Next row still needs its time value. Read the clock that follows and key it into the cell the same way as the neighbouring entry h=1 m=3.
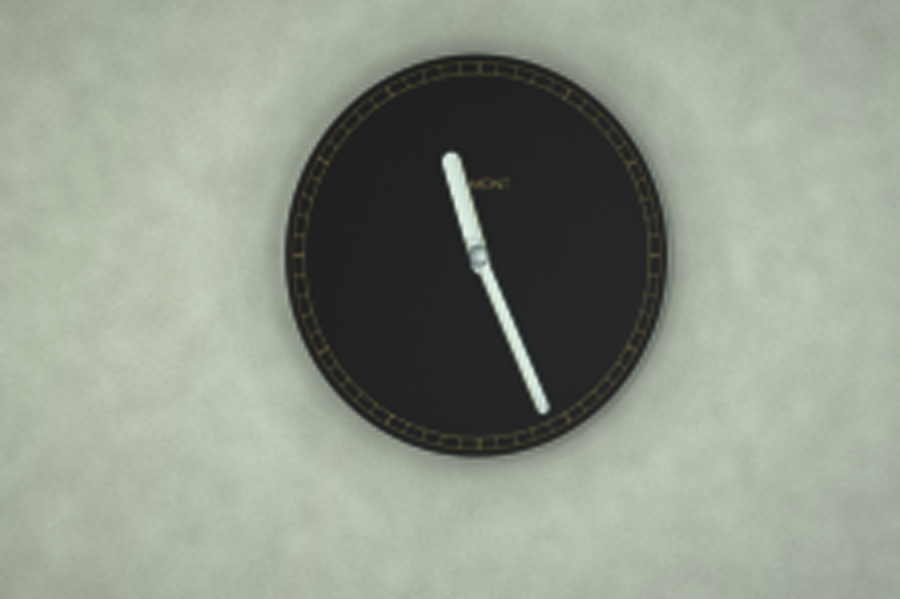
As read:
h=11 m=26
